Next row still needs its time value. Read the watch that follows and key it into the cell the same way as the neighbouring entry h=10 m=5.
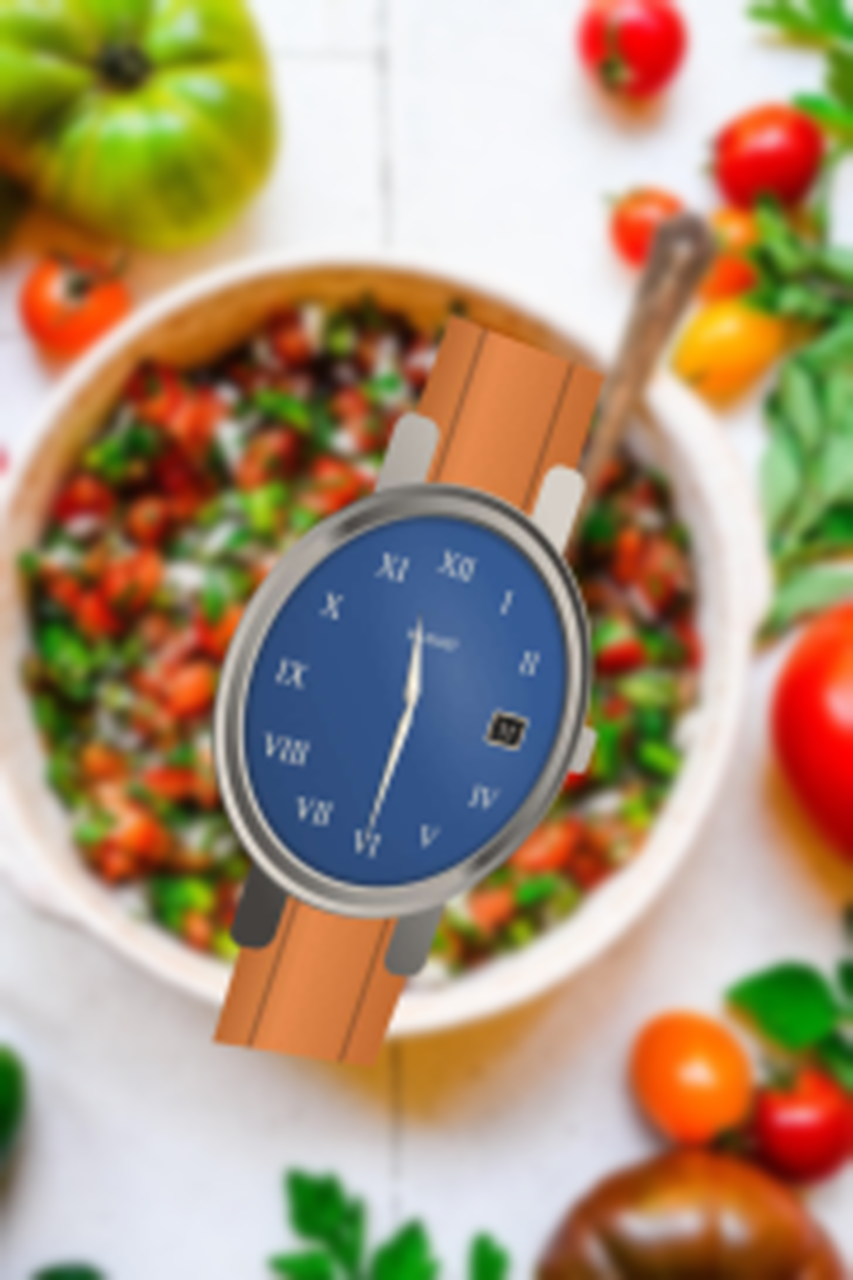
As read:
h=11 m=30
